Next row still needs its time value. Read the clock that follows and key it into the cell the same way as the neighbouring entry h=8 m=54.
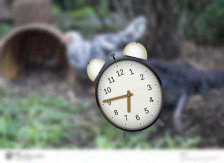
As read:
h=6 m=46
